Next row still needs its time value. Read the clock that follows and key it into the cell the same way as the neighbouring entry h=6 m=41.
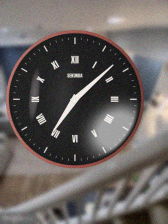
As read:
h=7 m=8
